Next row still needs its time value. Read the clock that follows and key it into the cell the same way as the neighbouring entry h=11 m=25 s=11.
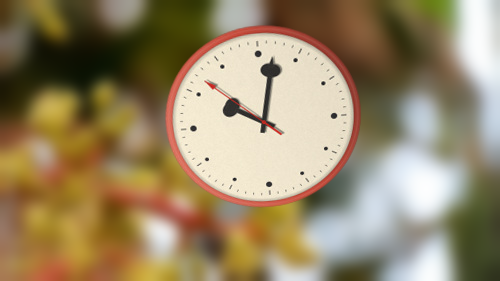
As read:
h=10 m=1 s=52
